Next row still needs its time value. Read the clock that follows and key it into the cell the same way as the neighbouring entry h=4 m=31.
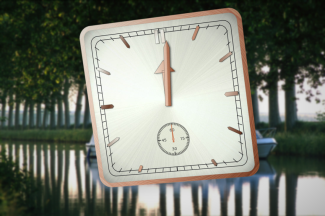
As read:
h=12 m=1
